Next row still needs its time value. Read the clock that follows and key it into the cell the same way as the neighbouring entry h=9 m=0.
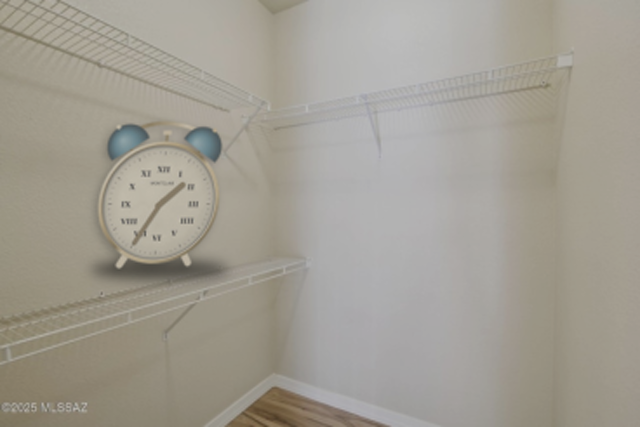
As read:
h=1 m=35
